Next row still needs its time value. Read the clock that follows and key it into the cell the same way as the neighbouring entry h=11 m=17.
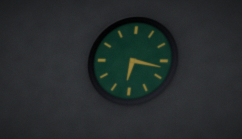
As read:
h=6 m=17
